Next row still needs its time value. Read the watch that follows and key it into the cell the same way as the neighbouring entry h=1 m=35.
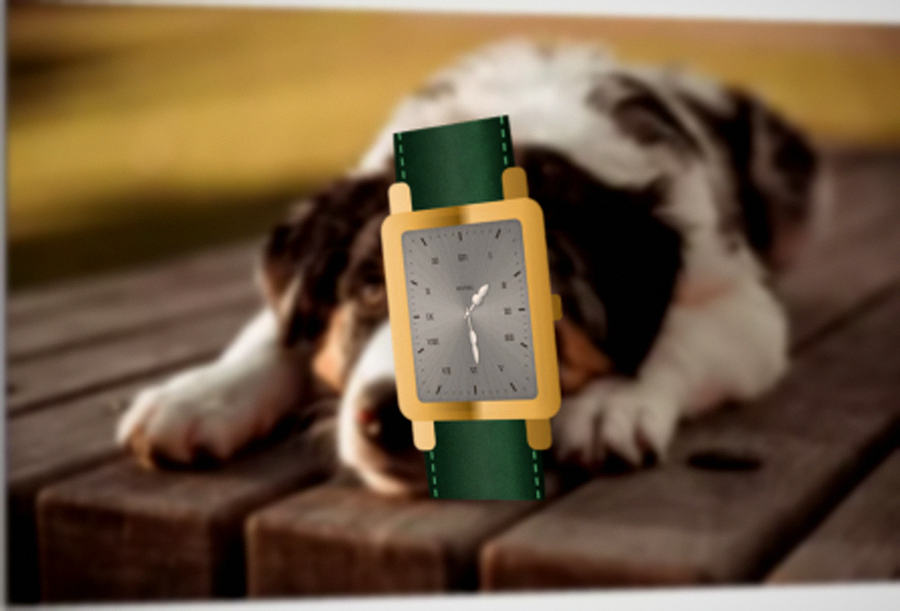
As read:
h=1 m=29
